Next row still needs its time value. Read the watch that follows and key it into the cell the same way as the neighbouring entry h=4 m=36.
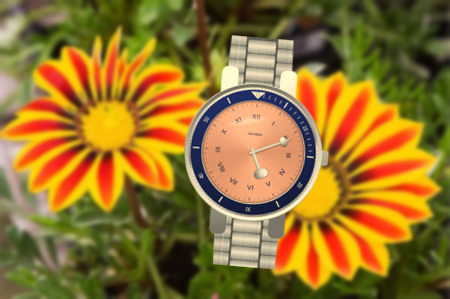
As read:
h=5 m=11
